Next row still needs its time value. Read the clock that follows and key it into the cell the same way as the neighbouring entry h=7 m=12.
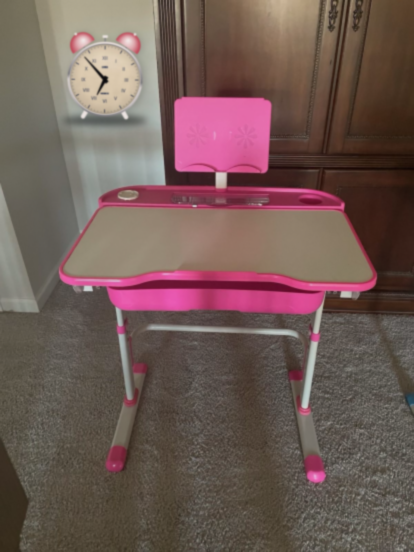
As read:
h=6 m=53
